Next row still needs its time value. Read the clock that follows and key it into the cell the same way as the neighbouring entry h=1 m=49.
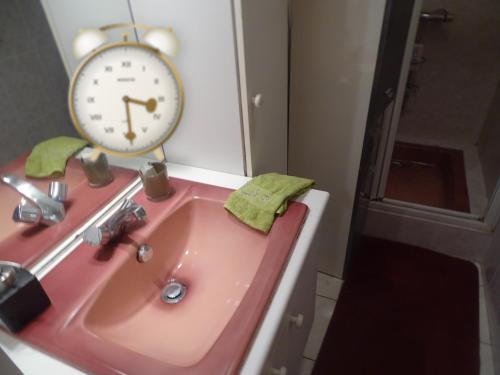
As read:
h=3 m=29
